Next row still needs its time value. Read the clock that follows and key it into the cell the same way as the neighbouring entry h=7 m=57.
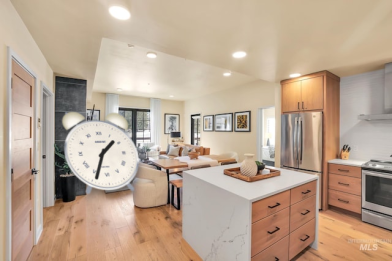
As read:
h=1 m=34
